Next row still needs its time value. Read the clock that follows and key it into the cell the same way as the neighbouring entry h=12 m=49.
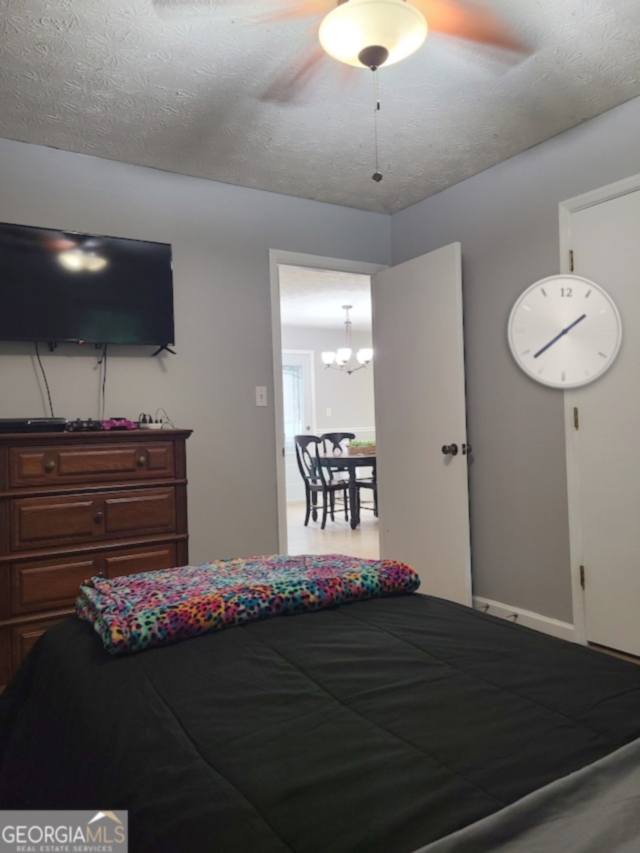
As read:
h=1 m=38
